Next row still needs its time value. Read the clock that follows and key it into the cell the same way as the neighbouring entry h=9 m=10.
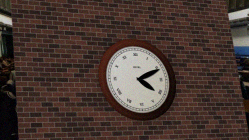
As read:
h=4 m=11
